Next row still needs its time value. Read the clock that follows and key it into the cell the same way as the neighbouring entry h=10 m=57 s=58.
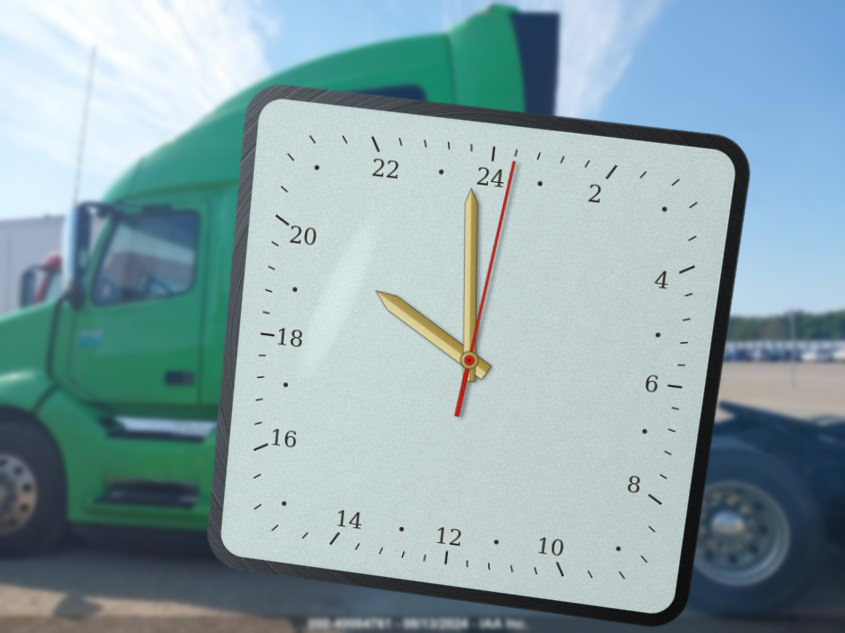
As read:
h=19 m=59 s=1
